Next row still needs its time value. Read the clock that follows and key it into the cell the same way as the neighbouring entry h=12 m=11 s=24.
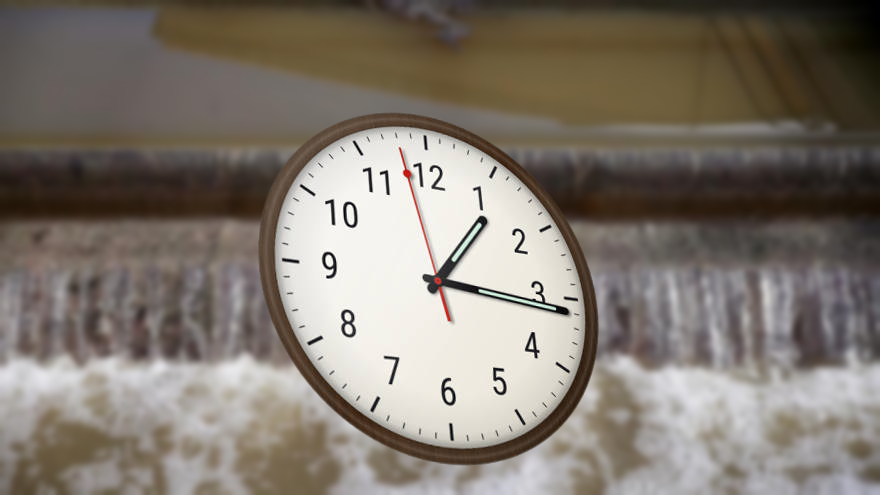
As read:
h=1 m=15 s=58
